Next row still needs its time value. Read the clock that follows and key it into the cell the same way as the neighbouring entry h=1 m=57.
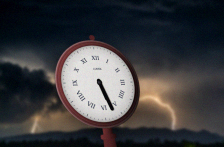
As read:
h=5 m=27
